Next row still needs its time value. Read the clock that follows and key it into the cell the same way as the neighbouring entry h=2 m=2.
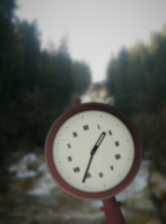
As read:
h=1 m=36
